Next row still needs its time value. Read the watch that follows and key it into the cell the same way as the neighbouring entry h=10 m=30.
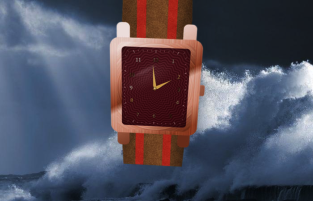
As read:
h=1 m=59
